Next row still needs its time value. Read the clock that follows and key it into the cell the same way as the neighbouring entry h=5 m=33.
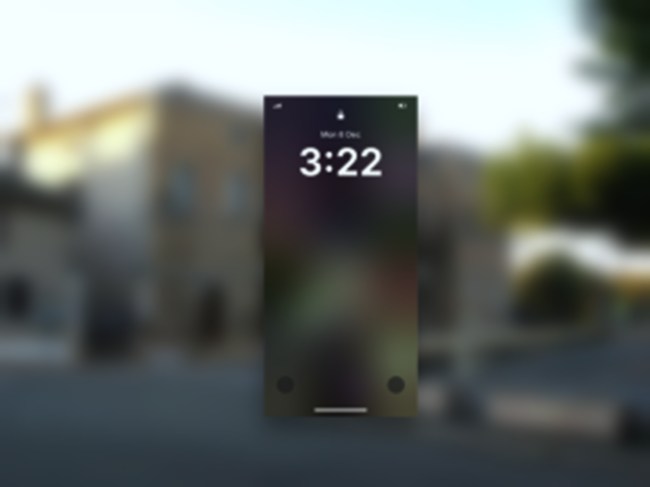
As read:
h=3 m=22
